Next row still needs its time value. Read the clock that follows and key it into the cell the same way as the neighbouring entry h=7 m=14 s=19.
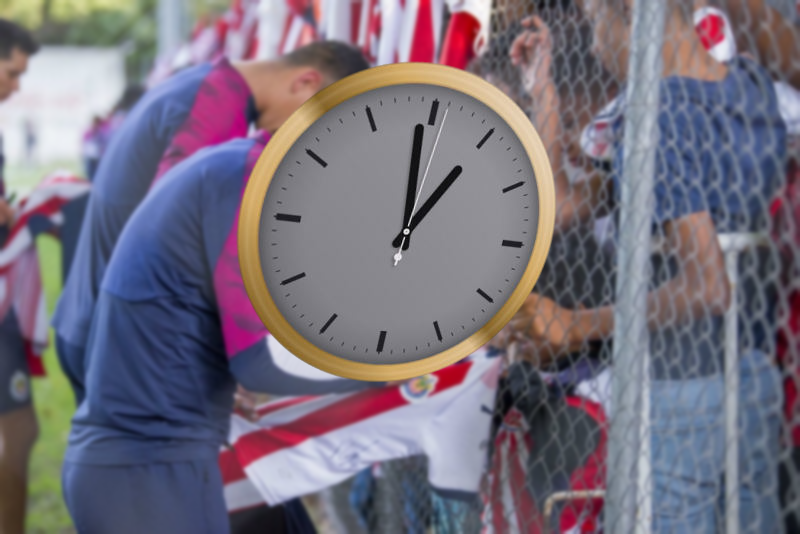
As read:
h=12 m=59 s=1
